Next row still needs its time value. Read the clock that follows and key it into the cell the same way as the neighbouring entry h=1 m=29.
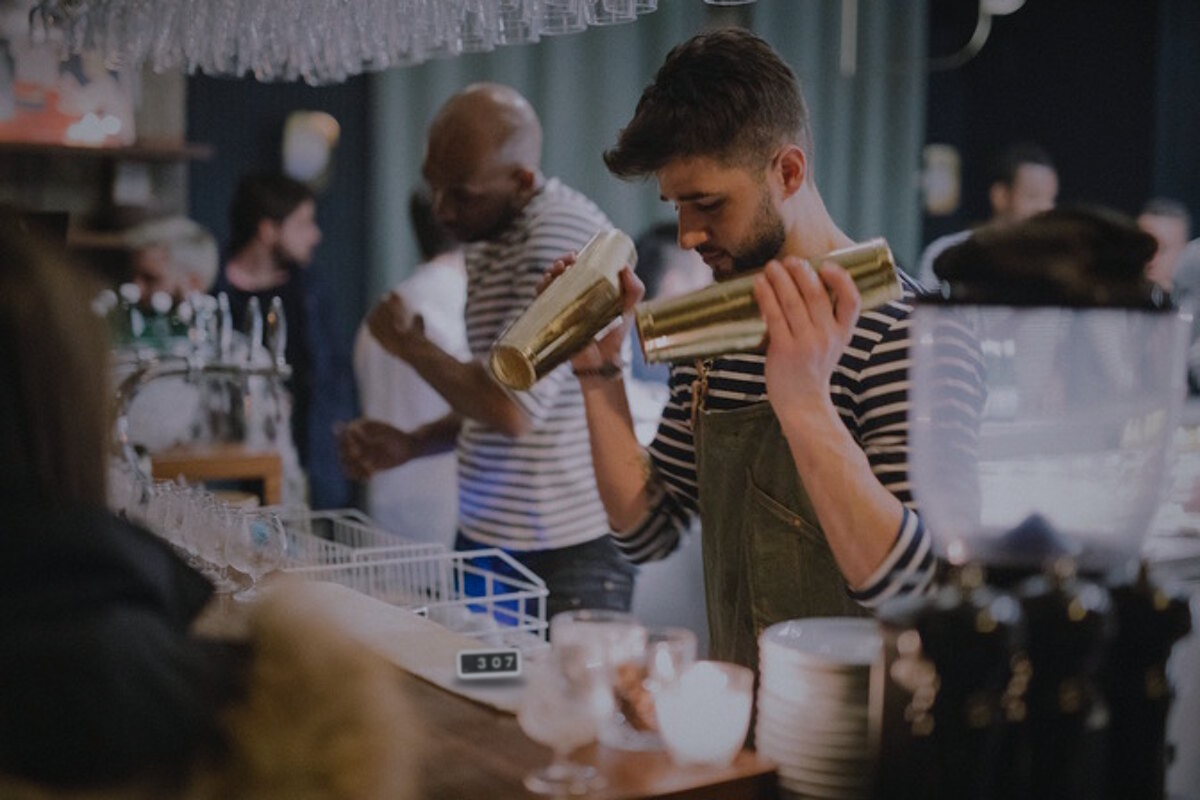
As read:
h=3 m=7
